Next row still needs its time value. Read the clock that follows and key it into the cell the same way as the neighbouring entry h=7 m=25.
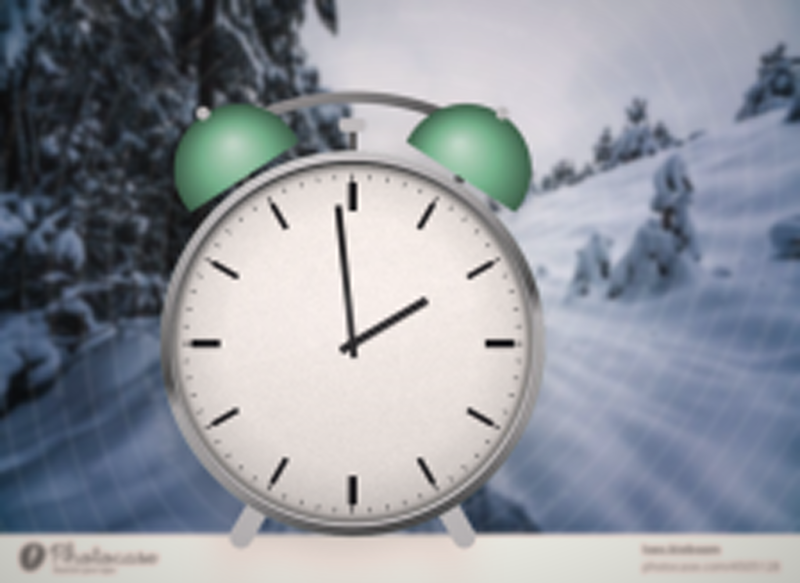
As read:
h=1 m=59
